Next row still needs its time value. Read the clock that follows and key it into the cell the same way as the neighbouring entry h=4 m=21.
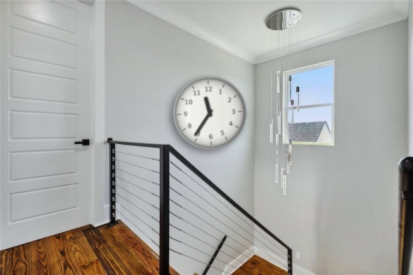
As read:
h=11 m=36
